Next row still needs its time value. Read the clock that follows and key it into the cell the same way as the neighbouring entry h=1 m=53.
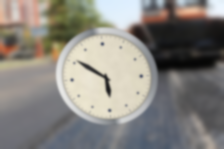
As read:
h=5 m=51
